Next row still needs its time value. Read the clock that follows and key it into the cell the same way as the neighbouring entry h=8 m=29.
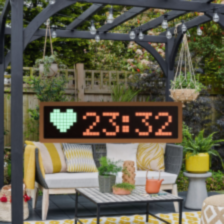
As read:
h=23 m=32
